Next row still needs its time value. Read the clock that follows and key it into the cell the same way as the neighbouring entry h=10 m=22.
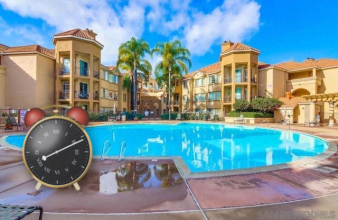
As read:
h=8 m=11
